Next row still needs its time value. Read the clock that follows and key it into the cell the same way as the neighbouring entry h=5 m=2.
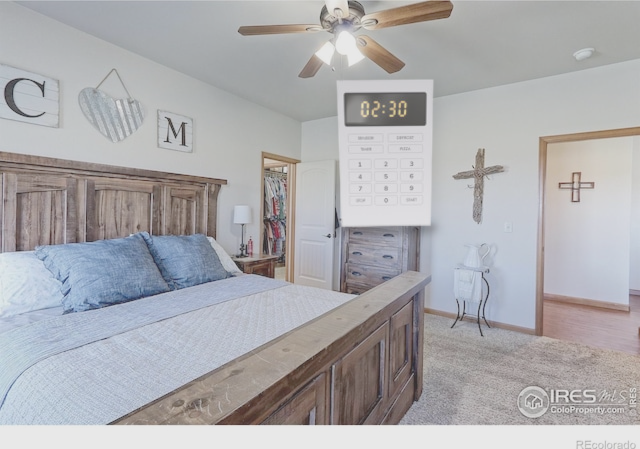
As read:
h=2 m=30
